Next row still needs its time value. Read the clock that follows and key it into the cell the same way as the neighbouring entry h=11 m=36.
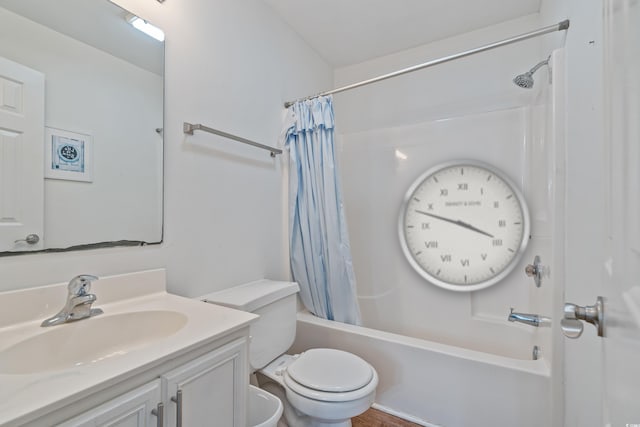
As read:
h=3 m=48
